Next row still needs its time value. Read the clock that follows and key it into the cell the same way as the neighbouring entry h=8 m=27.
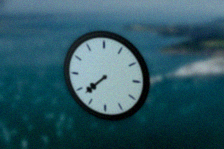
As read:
h=7 m=38
